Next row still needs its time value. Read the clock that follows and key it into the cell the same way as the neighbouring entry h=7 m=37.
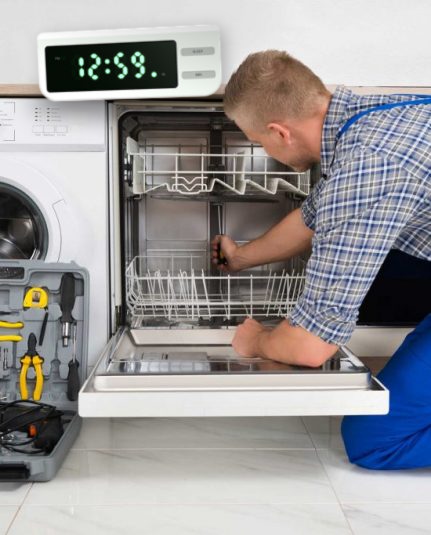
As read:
h=12 m=59
